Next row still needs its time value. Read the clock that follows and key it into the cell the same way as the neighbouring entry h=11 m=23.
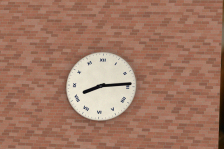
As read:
h=8 m=14
